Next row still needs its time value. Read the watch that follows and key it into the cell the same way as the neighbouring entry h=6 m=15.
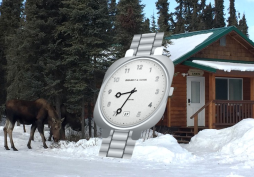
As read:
h=8 m=34
